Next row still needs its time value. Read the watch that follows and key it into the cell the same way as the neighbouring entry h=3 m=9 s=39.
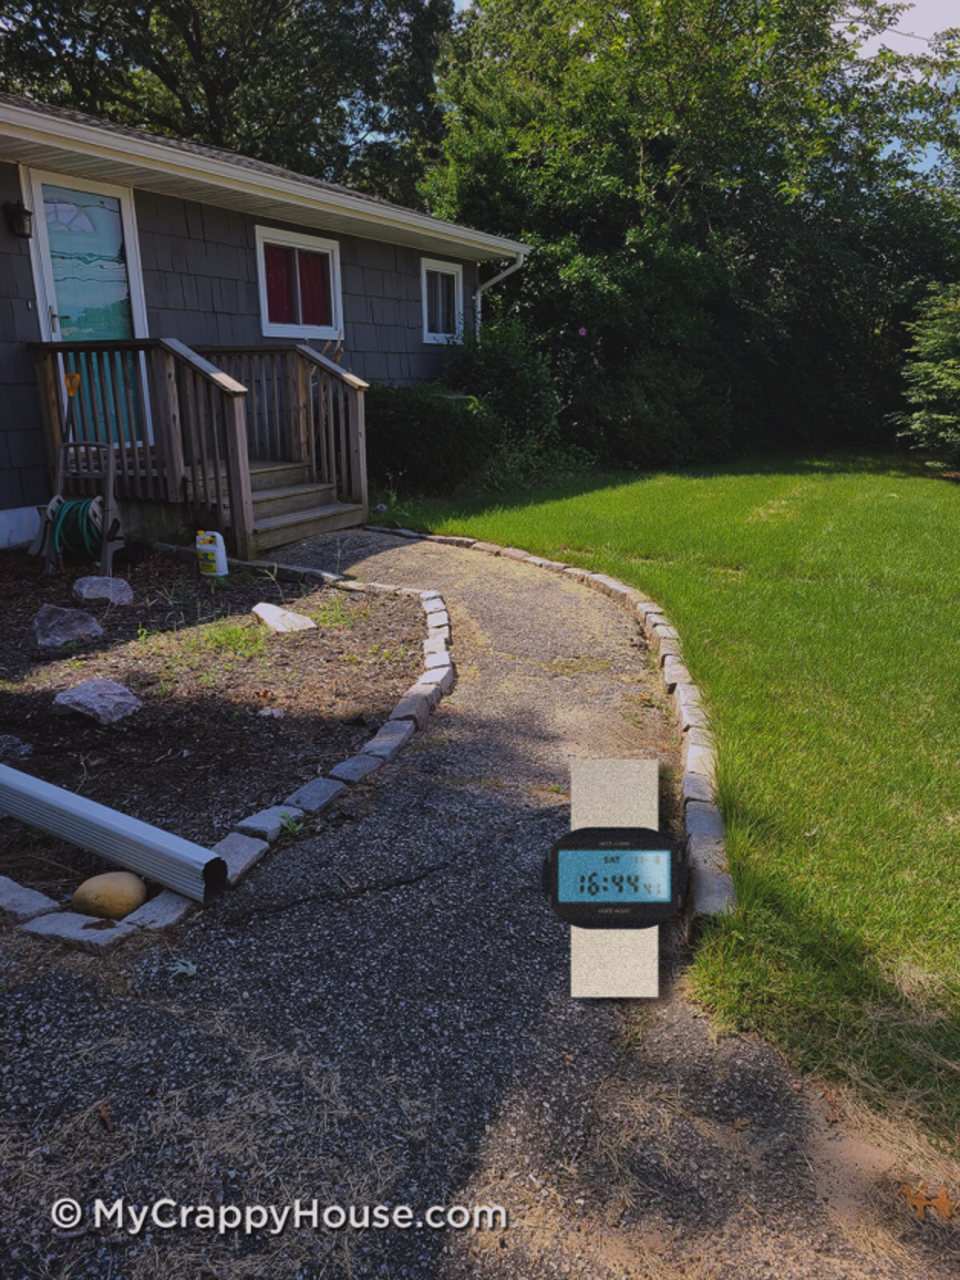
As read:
h=16 m=44 s=41
